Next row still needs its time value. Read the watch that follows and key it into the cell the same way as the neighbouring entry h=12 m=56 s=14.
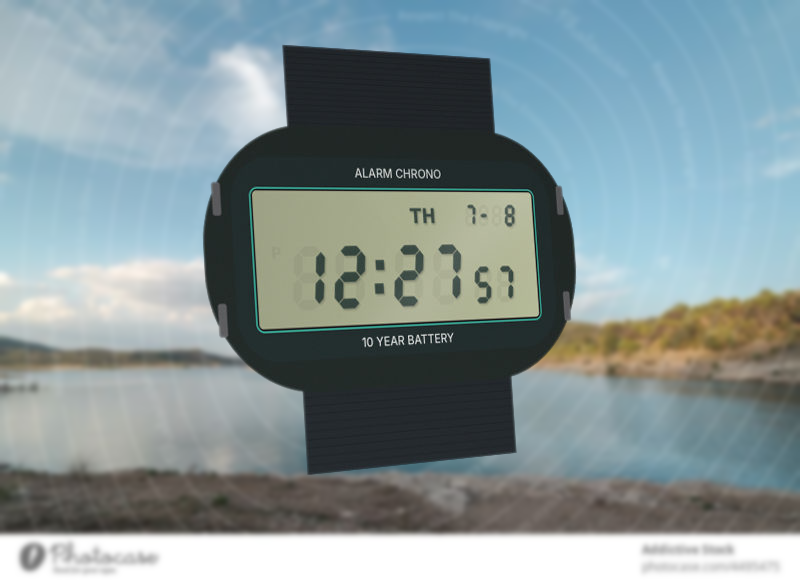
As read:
h=12 m=27 s=57
